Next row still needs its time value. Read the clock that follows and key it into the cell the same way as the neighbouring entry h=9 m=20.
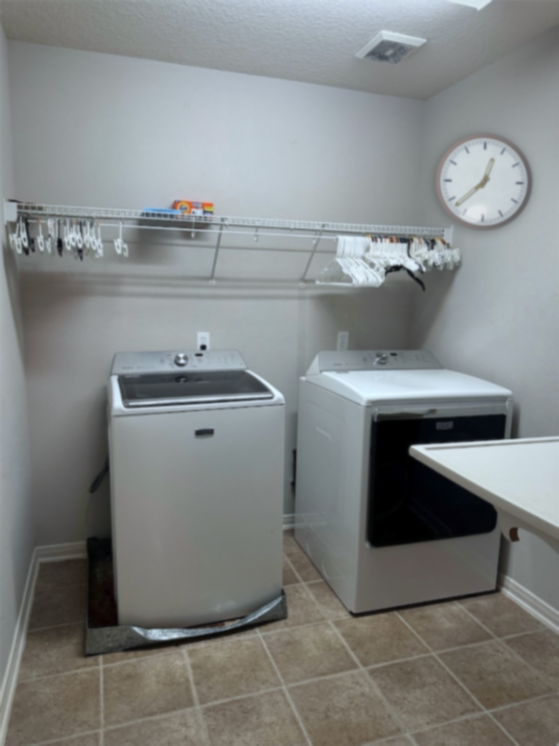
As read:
h=12 m=38
